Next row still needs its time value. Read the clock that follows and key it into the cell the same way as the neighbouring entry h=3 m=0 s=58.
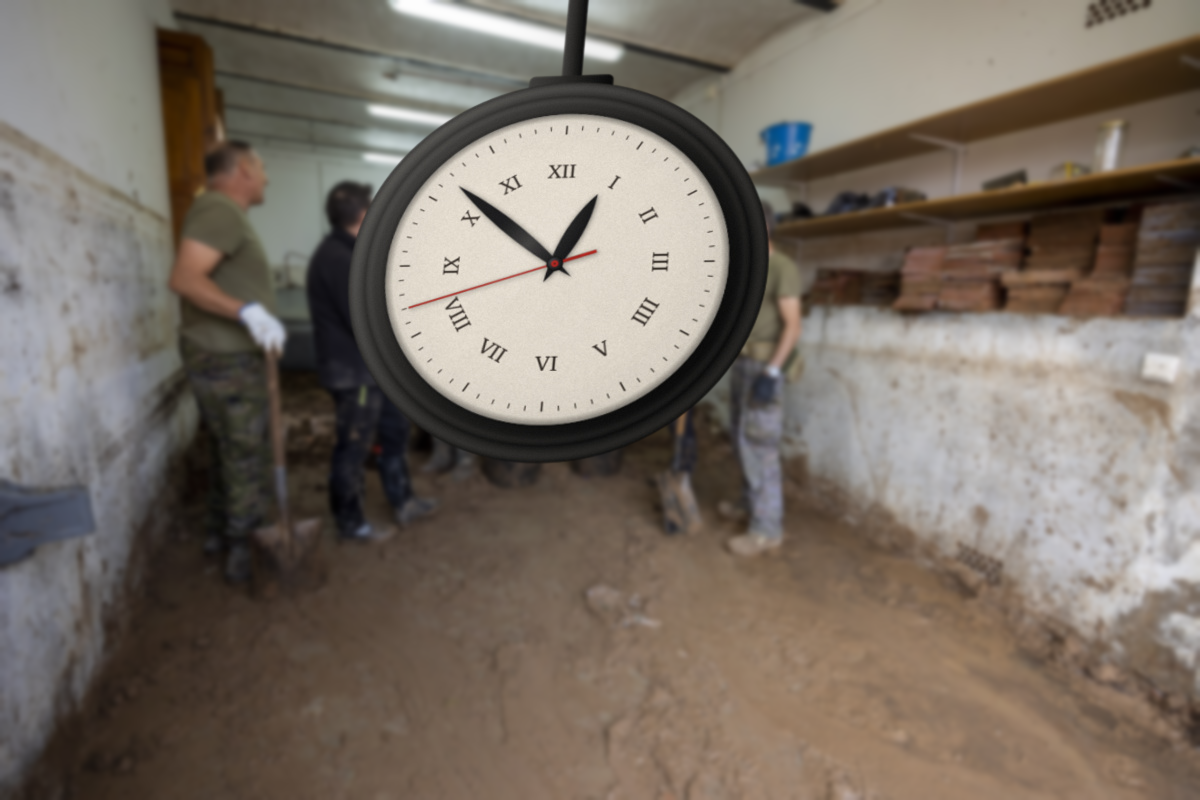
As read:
h=12 m=51 s=42
